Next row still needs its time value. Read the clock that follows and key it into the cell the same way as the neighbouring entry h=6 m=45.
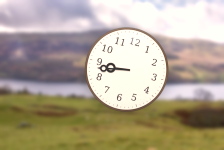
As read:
h=8 m=43
